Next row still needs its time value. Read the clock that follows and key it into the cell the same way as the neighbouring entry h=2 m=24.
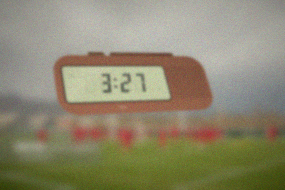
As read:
h=3 m=27
